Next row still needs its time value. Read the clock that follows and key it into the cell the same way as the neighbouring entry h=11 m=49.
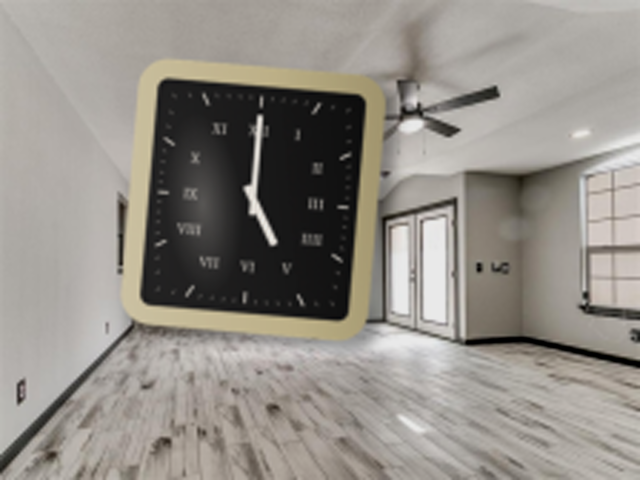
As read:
h=5 m=0
